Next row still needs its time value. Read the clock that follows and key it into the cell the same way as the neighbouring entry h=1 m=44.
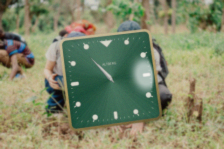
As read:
h=10 m=54
